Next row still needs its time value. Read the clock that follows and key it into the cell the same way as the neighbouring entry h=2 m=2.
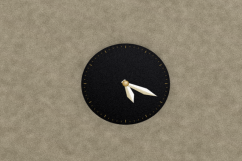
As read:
h=5 m=19
